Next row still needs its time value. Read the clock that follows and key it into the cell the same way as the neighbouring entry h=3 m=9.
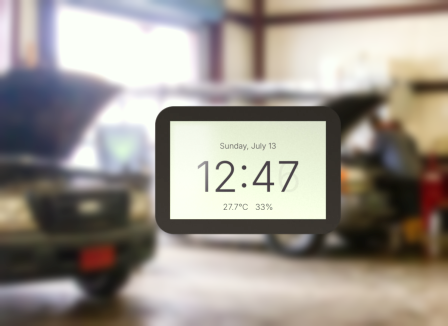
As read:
h=12 m=47
